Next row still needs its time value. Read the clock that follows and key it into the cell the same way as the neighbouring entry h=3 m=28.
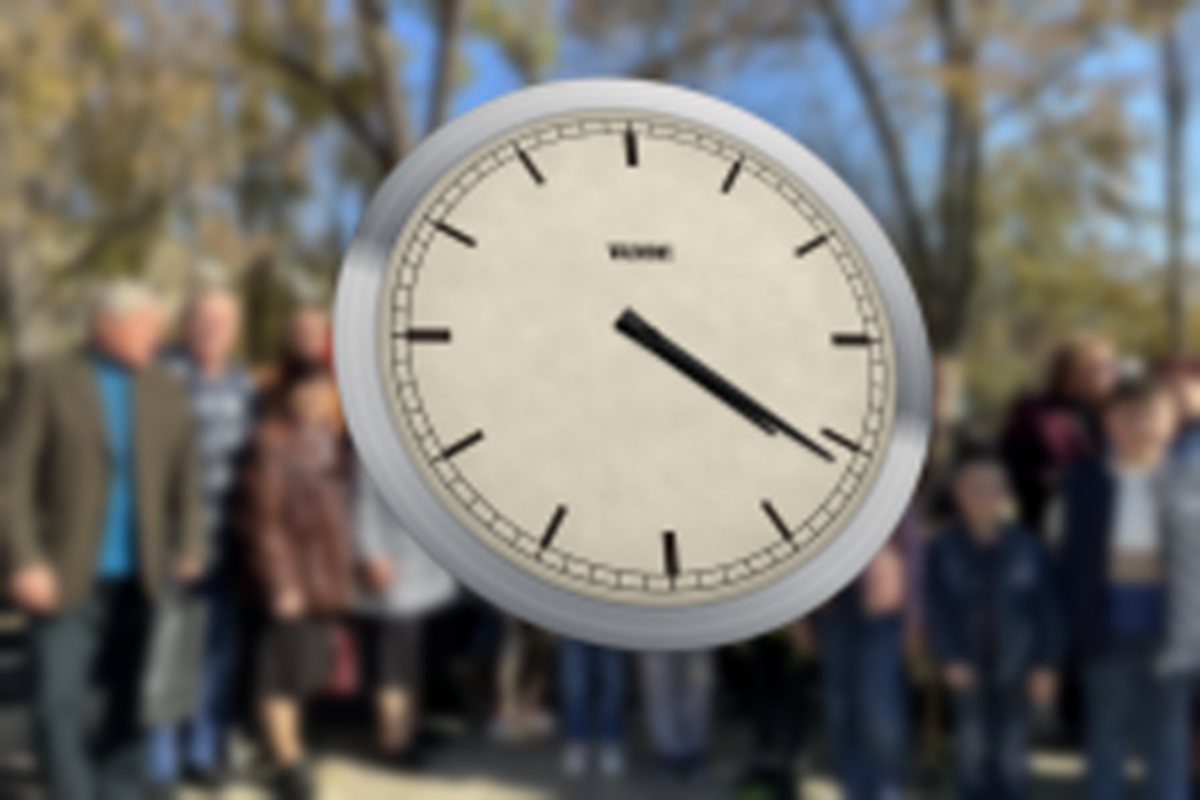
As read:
h=4 m=21
